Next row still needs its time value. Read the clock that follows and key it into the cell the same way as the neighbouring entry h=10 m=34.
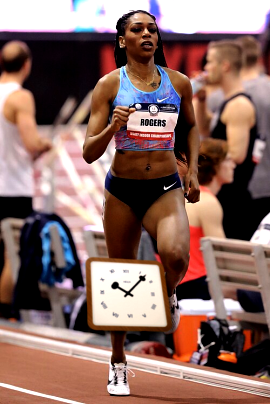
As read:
h=10 m=7
